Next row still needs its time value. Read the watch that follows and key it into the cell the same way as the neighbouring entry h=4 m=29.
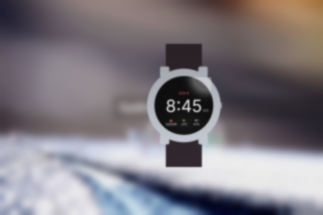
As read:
h=8 m=45
